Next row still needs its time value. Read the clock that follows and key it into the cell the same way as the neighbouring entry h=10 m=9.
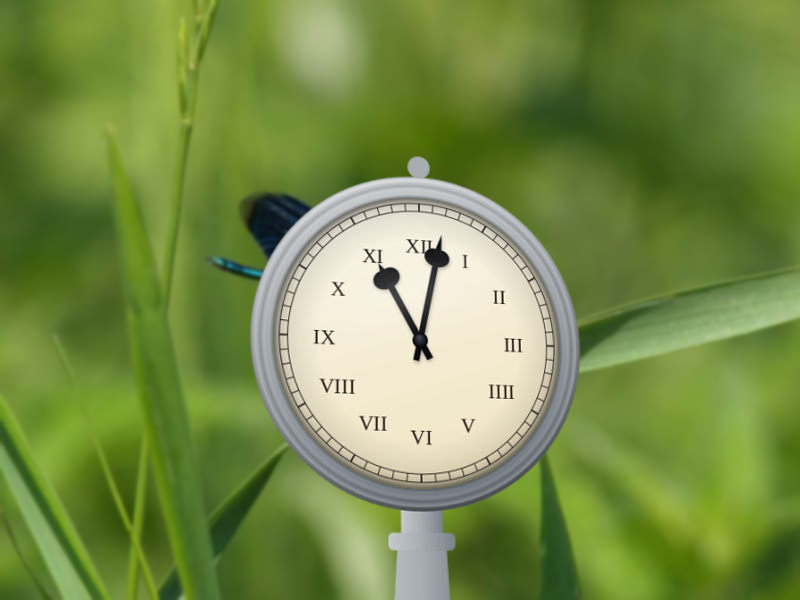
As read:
h=11 m=2
